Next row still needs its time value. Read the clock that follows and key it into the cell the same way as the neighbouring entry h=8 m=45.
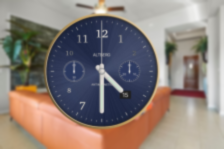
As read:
h=4 m=30
